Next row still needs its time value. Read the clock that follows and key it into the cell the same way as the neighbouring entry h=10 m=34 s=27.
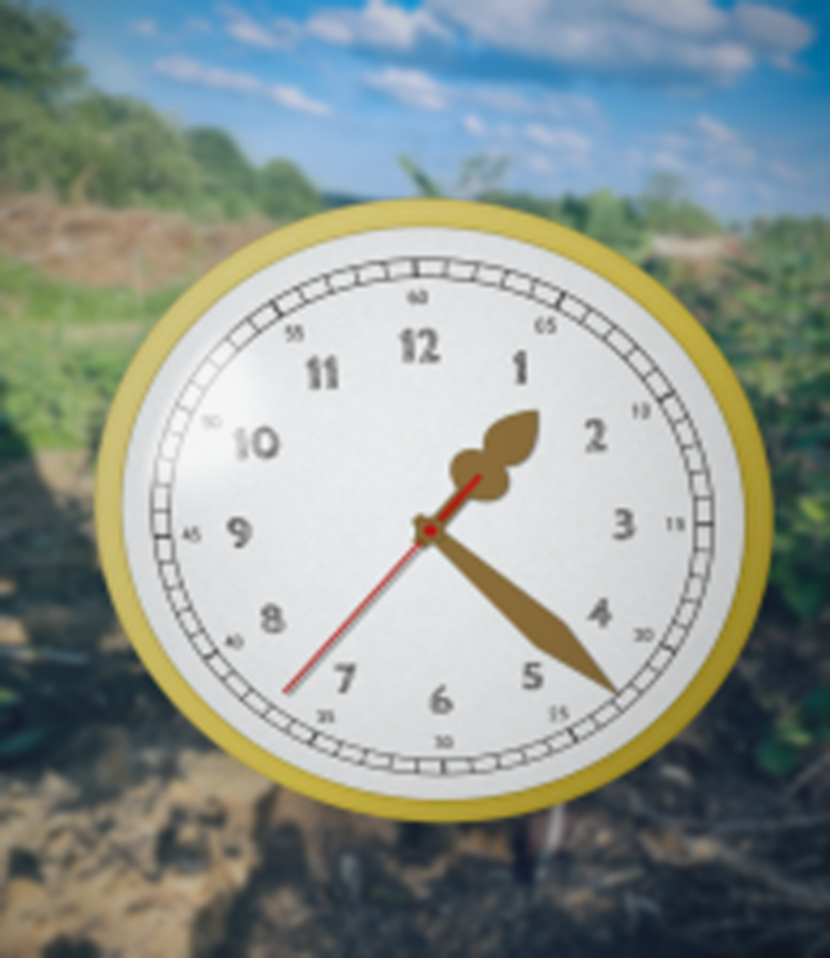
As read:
h=1 m=22 s=37
